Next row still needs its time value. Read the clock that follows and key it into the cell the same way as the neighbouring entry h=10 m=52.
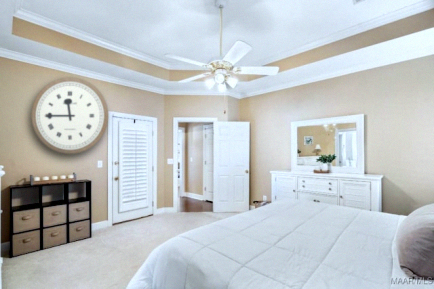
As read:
h=11 m=45
